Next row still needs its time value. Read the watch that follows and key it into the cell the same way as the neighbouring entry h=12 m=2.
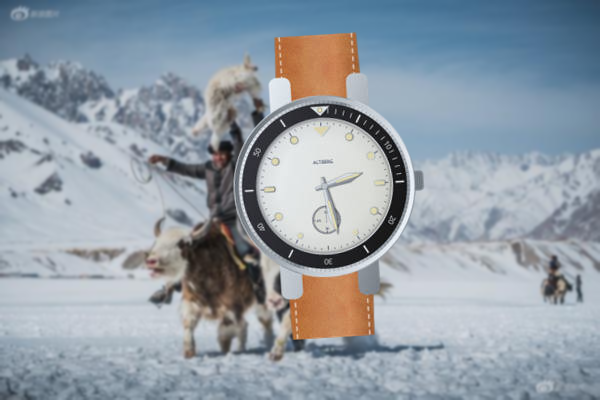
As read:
h=2 m=28
